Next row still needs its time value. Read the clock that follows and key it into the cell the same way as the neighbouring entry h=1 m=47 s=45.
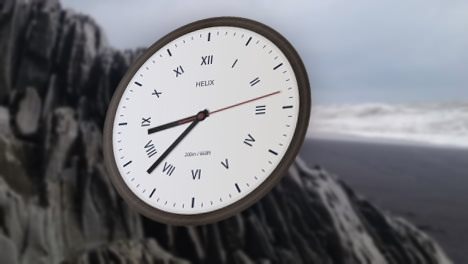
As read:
h=8 m=37 s=13
